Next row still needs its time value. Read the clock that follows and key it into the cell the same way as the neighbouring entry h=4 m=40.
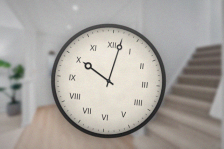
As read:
h=10 m=2
